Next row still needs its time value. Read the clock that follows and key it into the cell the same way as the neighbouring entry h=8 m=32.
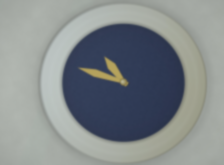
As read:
h=10 m=48
